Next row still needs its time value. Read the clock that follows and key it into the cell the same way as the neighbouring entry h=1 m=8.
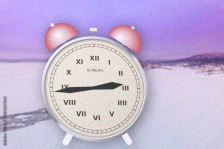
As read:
h=2 m=44
